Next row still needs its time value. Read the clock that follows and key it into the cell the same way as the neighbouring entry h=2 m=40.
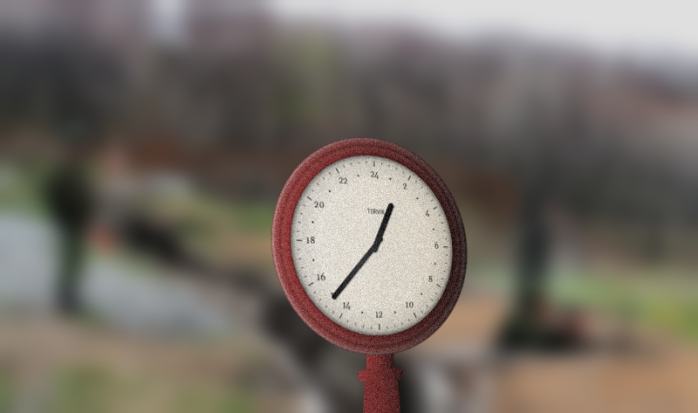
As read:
h=1 m=37
